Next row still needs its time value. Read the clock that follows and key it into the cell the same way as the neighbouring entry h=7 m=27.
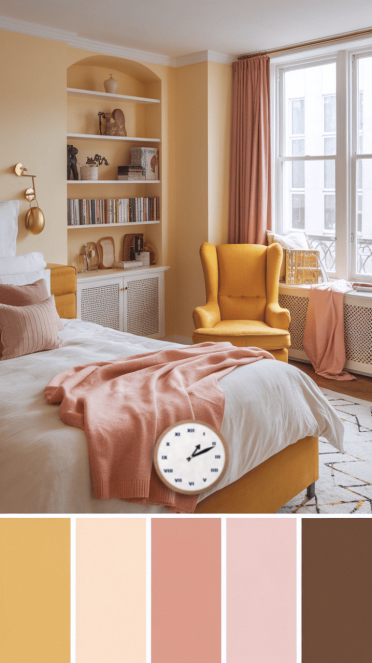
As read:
h=1 m=11
